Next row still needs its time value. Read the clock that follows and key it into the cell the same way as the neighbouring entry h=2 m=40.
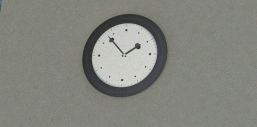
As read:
h=1 m=53
